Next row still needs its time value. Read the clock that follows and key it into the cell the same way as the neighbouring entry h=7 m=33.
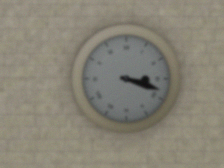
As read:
h=3 m=18
